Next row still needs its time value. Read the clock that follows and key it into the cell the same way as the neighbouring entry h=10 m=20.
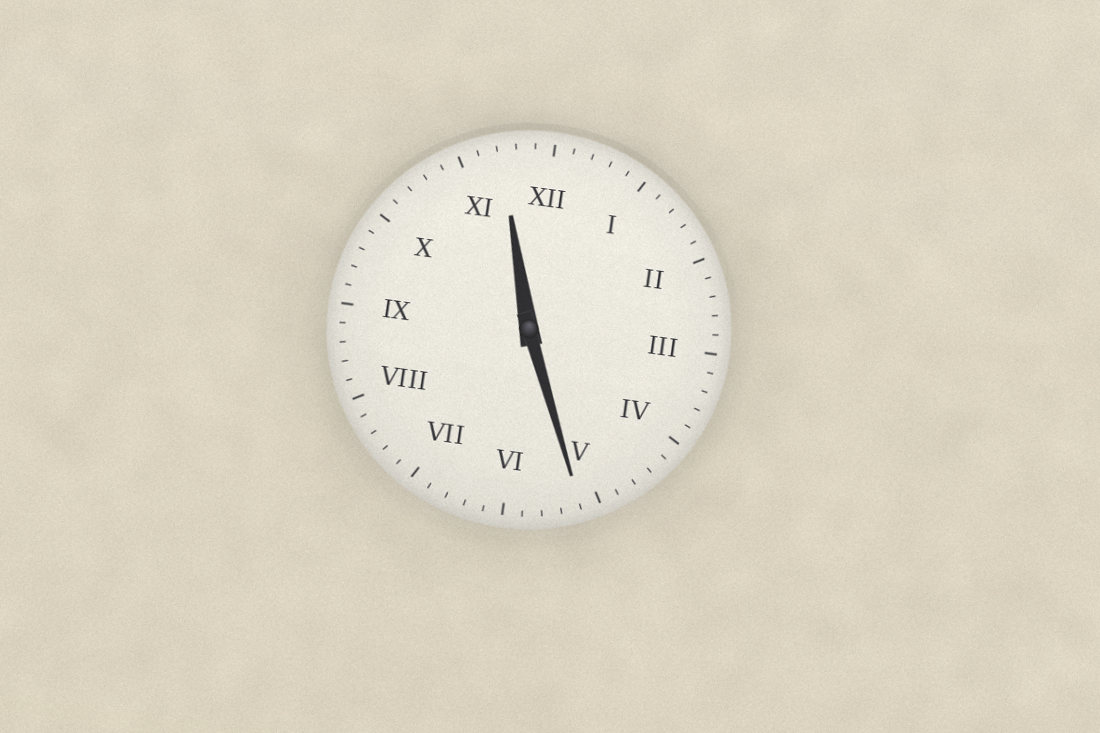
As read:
h=11 m=26
